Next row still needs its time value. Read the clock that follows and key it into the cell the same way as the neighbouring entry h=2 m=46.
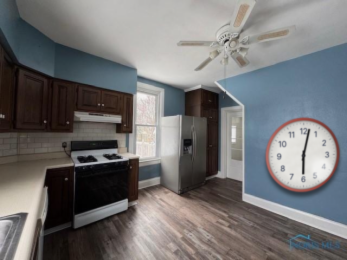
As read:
h=6 m=2
